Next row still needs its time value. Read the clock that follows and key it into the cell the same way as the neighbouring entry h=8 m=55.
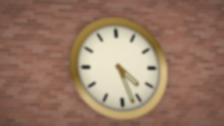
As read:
h=4 m=27
